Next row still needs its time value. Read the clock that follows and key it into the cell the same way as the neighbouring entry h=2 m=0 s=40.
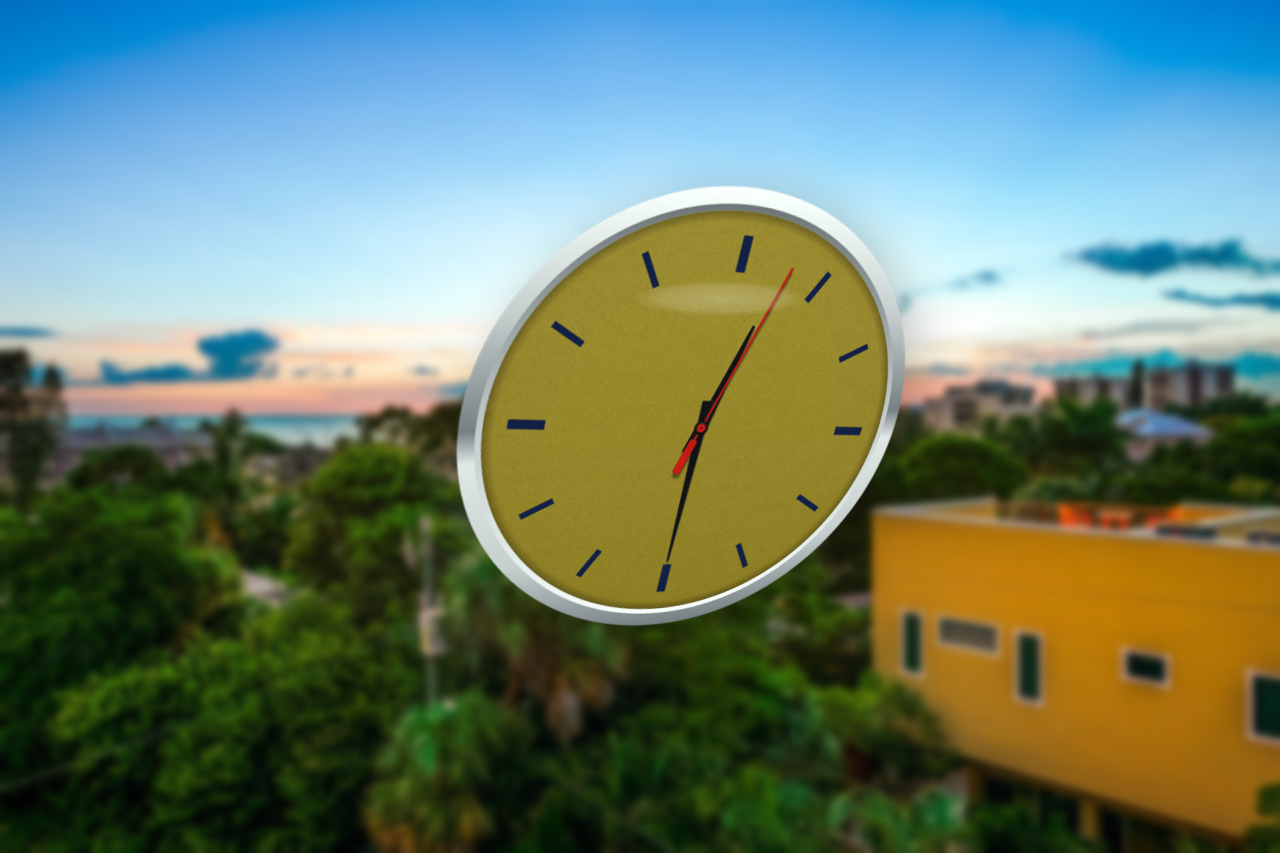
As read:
h=12 m=30 s=3
